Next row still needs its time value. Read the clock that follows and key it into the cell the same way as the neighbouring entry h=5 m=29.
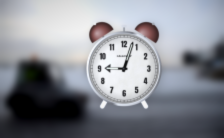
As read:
h=9 m=3
